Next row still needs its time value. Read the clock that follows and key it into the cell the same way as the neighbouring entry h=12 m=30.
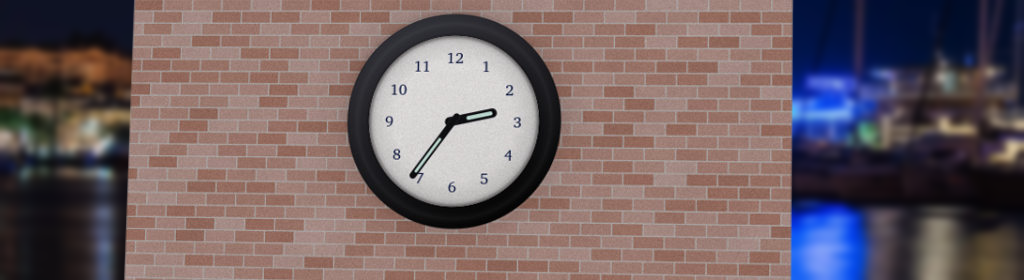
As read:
h=2 m=36
